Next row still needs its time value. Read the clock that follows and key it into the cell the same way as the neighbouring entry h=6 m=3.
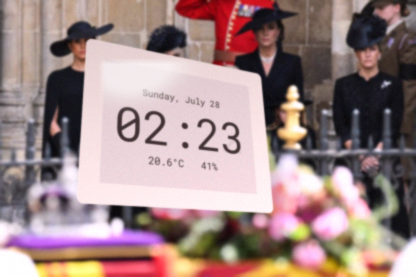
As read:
h=2 m=23
